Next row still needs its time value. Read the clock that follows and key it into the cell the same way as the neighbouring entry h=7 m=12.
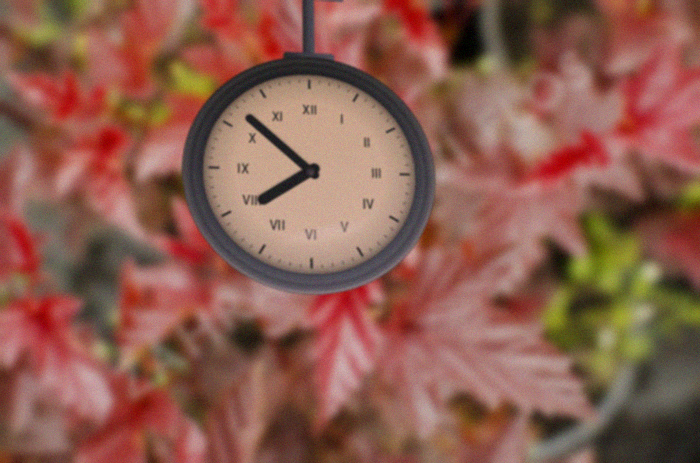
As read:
h=7 m=52
